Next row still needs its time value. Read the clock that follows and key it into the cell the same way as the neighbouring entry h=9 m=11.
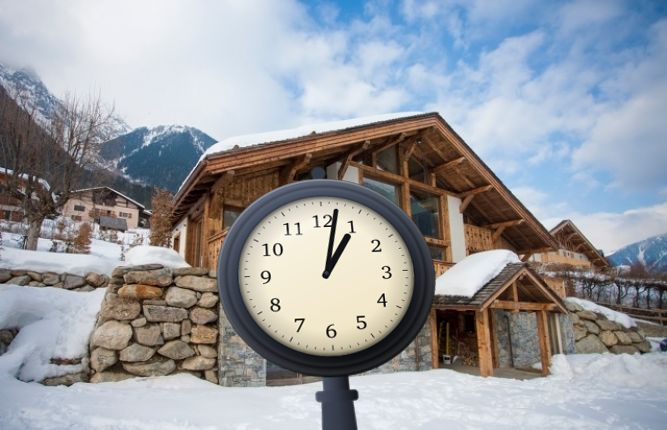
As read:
h=1 m=2
